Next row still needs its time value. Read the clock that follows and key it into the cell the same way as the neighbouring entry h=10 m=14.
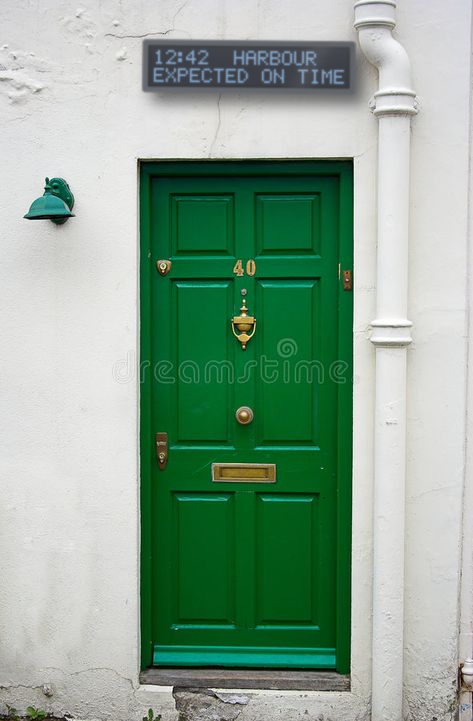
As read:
h=12 m=42
